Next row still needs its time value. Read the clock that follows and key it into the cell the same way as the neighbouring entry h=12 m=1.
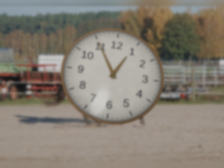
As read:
h=12 m=55
